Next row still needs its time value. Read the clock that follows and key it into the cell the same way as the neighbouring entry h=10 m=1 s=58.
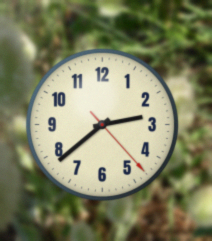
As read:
h=2 m=38 s=23
